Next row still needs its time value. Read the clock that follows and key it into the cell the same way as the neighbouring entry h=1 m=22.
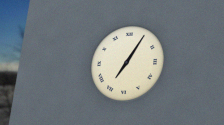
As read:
h=7 m=5
